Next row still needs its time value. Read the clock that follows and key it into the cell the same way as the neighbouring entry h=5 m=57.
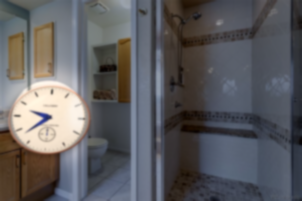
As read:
h=9 m=38
